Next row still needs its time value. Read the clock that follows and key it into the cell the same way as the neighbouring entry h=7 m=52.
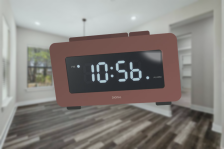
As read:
h=10 m=56
